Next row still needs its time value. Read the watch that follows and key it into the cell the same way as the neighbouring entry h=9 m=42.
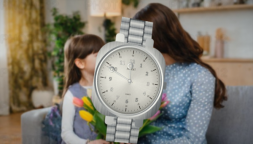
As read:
h=11 m=49
